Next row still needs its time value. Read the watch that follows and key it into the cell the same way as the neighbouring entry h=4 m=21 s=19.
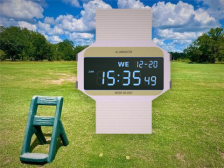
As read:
h=15 m=35 s=49
